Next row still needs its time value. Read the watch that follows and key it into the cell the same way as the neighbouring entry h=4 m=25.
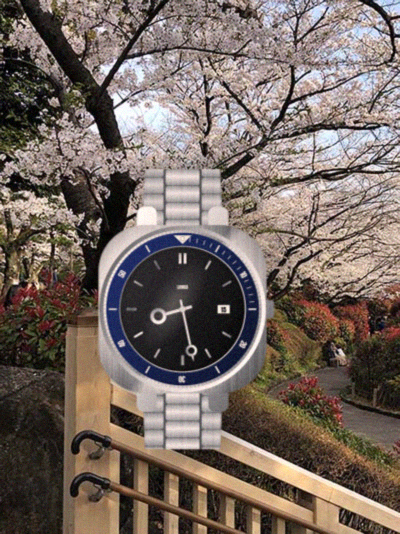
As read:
h=8 m=28
